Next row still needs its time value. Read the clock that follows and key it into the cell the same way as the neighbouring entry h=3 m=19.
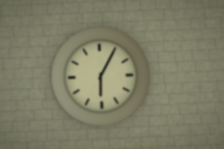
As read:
h=6 m=5
